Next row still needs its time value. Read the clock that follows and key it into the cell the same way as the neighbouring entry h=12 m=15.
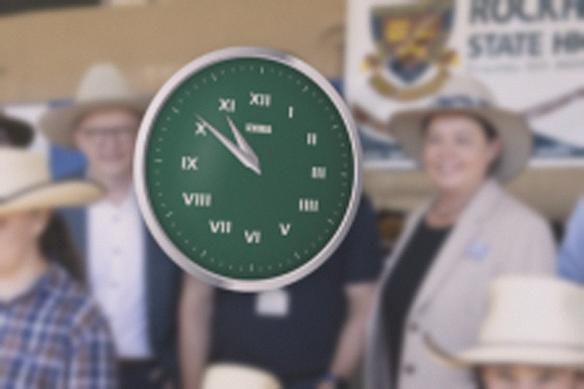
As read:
h=10 m=51
